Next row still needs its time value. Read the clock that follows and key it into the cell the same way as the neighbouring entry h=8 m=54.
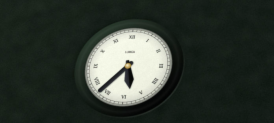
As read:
h=5 m=37
